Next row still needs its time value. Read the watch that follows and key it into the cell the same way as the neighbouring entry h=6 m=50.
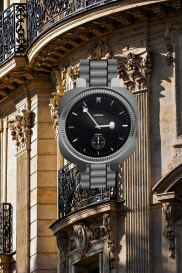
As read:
h=2 m=54
